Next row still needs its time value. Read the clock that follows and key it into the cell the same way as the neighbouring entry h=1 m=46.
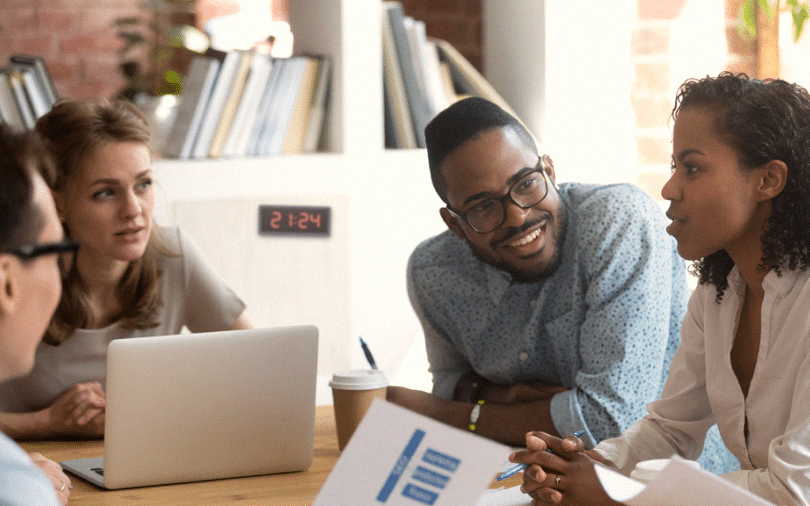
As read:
h=21 m=24
